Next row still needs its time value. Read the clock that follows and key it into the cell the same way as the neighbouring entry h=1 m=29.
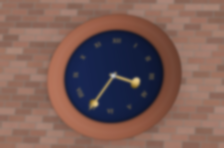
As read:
h=3 m=35
